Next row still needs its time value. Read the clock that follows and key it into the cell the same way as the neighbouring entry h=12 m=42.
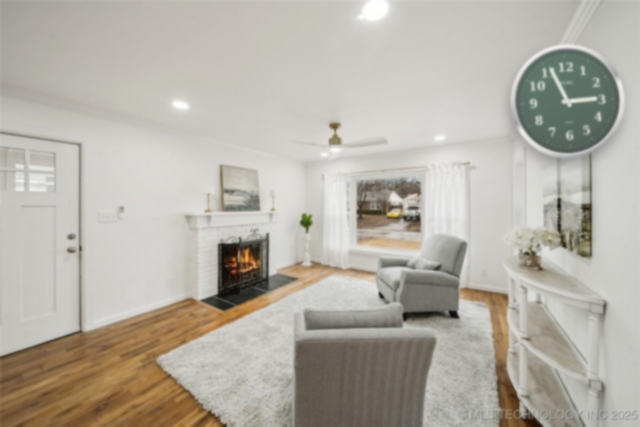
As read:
h=2 m=56
